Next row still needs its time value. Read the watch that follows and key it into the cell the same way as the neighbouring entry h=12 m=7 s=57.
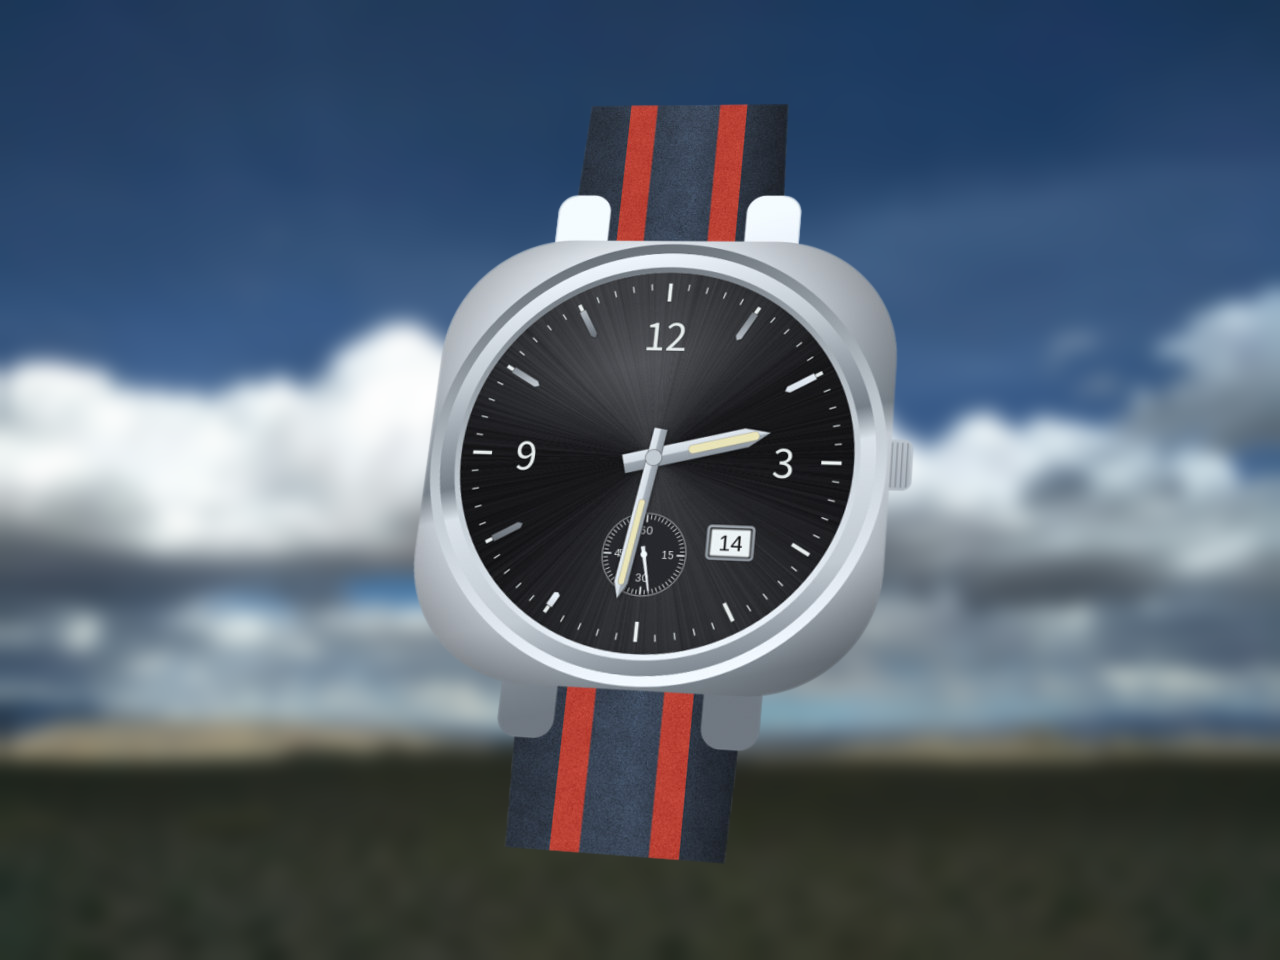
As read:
h=2 m=31 s=28
